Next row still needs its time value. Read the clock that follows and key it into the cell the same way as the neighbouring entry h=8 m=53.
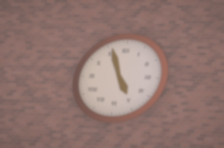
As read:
h=4 m=56
